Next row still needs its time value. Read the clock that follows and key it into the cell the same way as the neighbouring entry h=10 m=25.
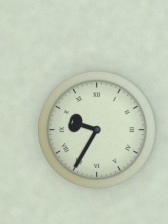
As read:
h=9 m=35
